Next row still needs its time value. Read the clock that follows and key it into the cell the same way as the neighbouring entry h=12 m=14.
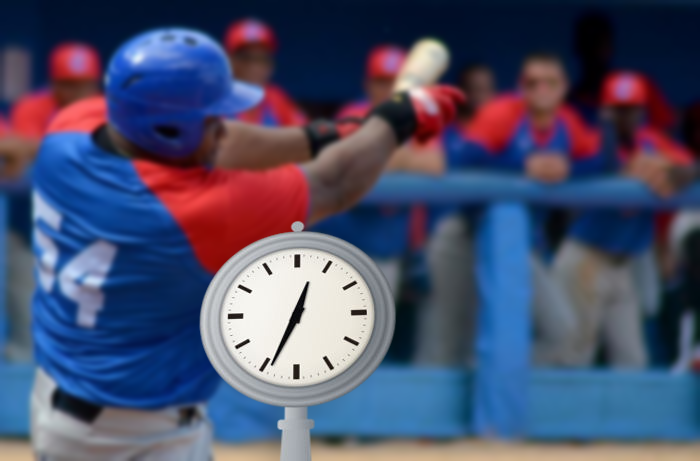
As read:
h=12 m=34
